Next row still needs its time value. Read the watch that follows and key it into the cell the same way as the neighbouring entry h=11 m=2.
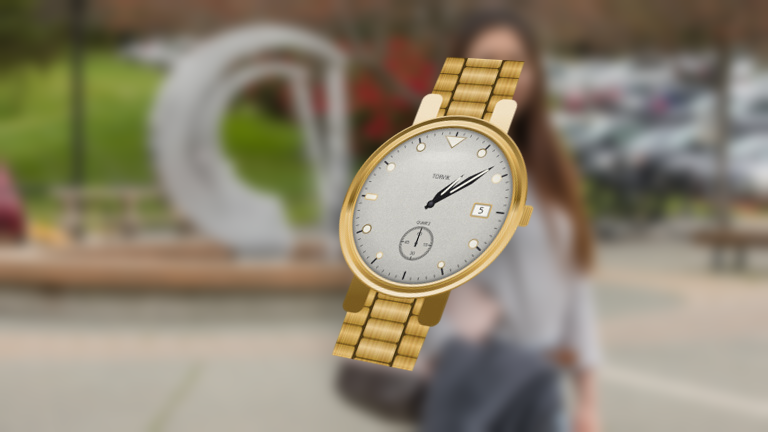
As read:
h=1 m=8
